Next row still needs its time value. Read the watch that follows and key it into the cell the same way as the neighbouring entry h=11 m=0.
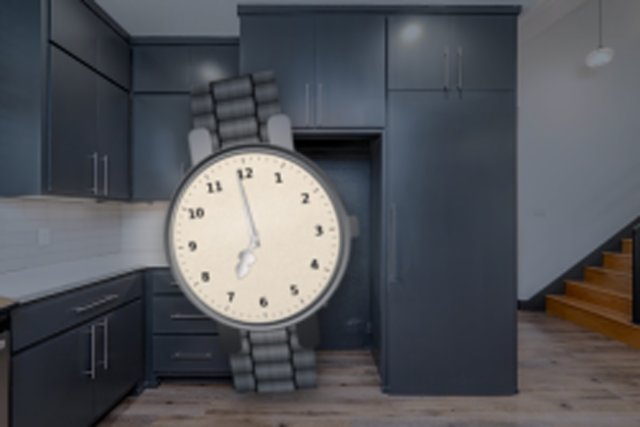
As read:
h=6 m=59
